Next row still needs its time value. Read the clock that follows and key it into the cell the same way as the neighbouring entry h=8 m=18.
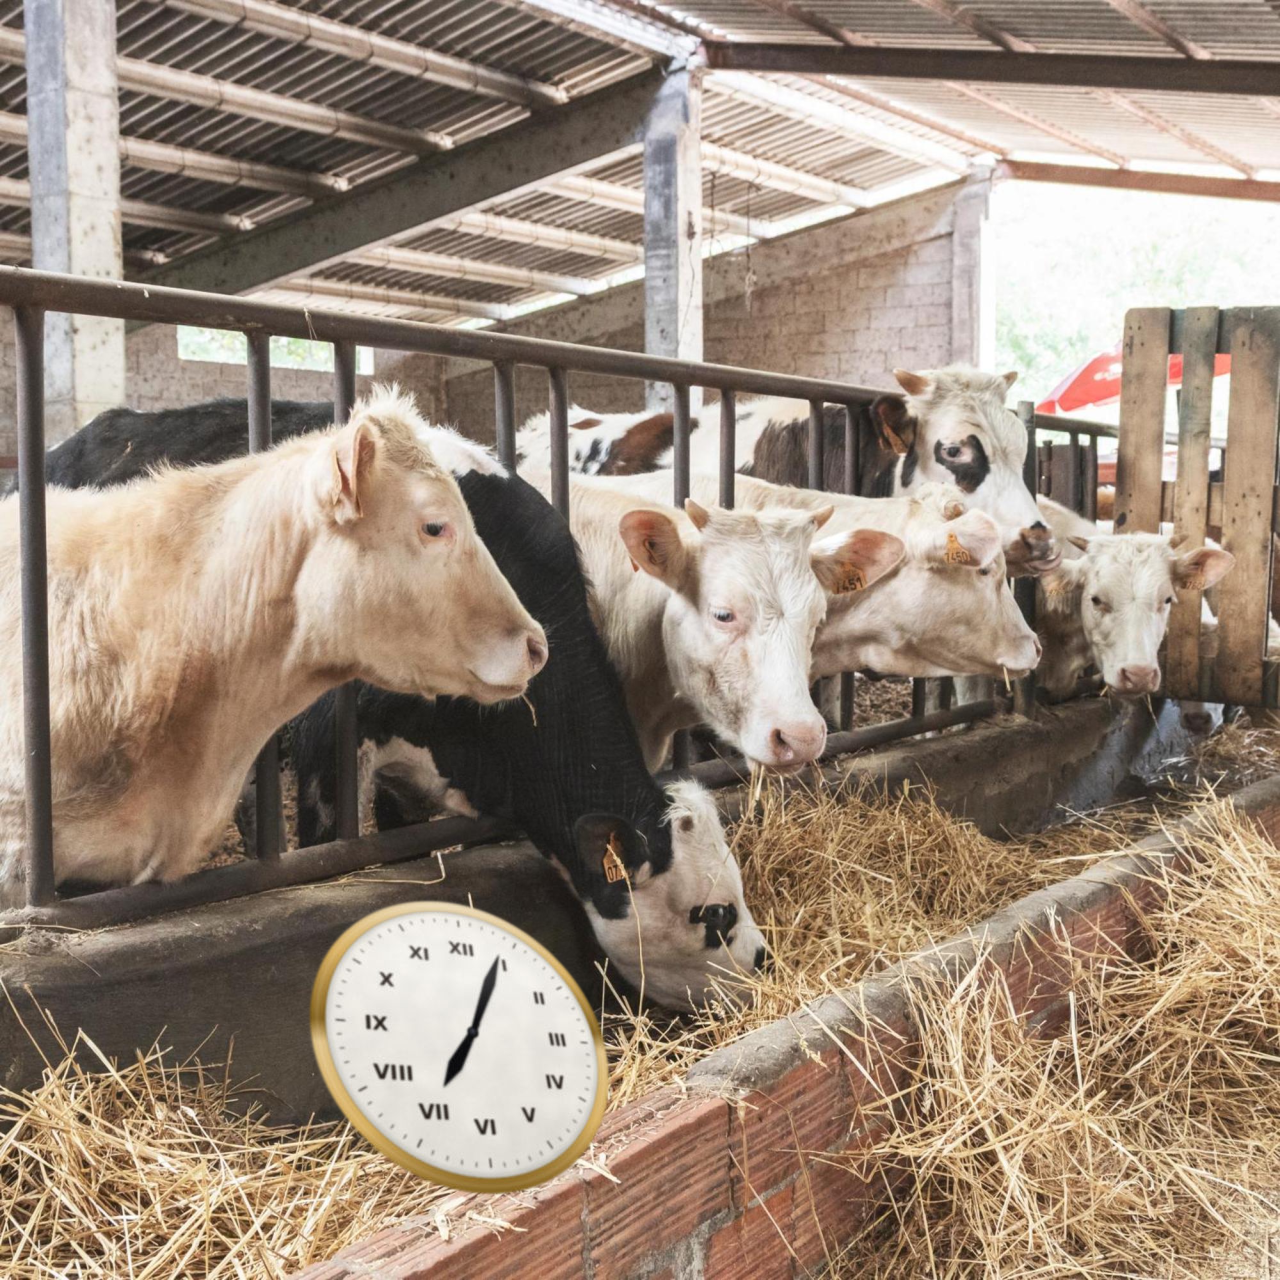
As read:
h=7 m=4
